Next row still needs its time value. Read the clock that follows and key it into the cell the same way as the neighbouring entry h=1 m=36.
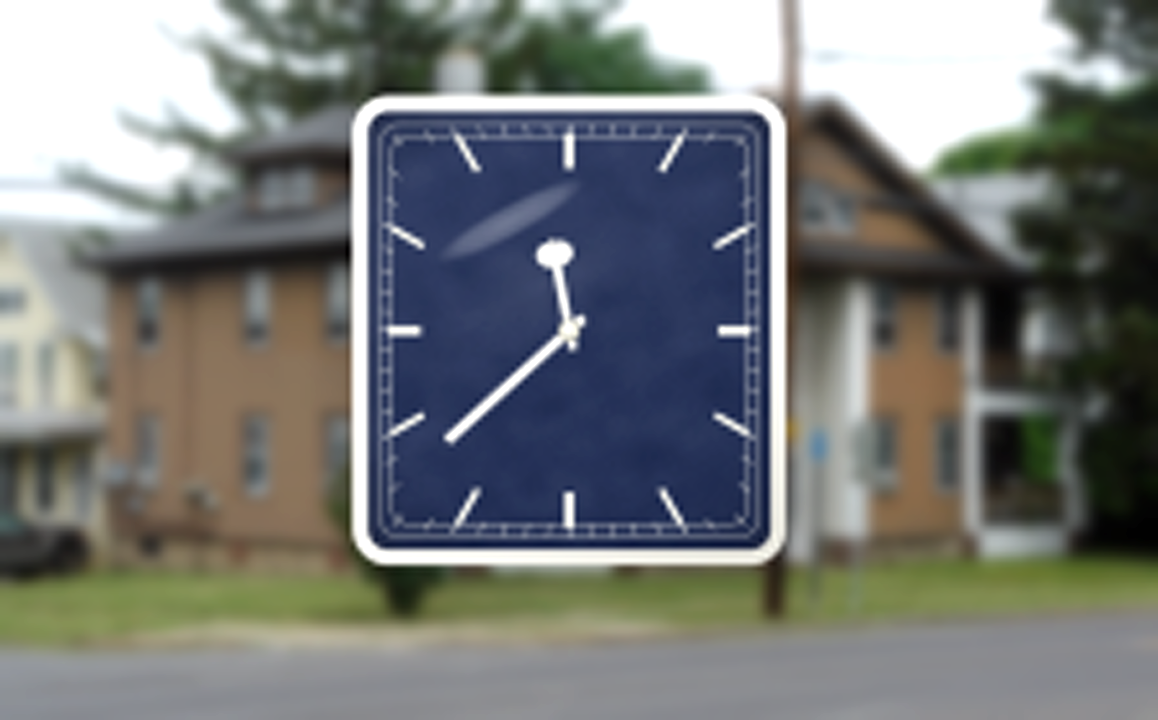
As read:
h=11 m=38
